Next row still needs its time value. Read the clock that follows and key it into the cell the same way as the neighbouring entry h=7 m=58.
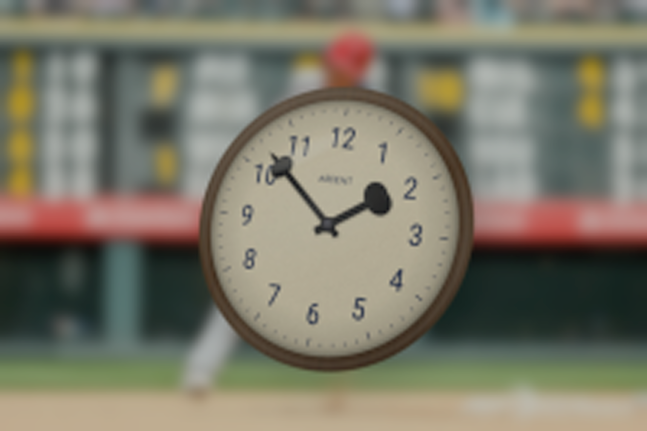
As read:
h=1 m=52
